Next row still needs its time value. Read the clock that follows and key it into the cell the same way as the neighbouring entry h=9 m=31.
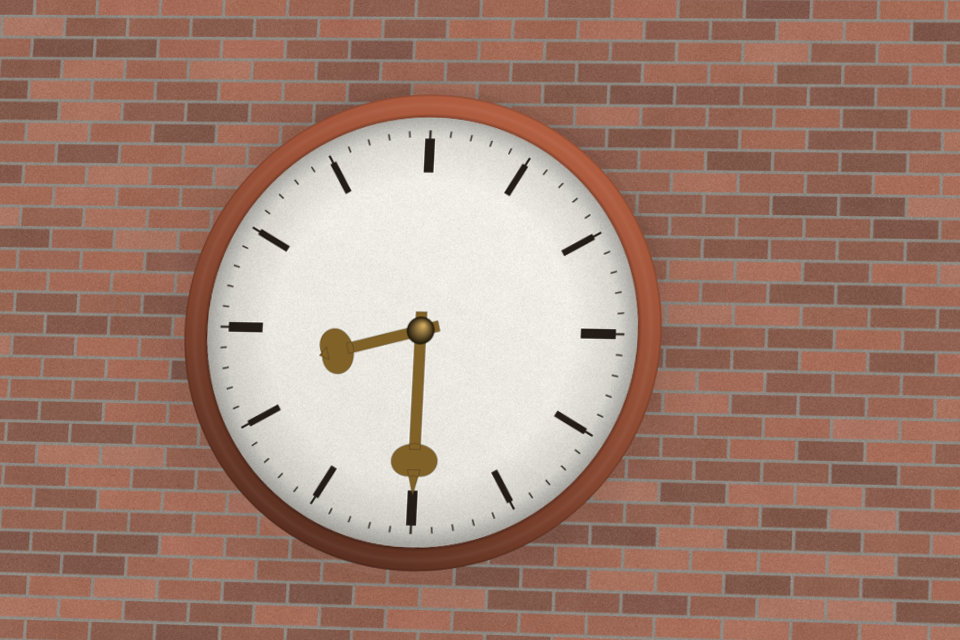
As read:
h=8 m=30
